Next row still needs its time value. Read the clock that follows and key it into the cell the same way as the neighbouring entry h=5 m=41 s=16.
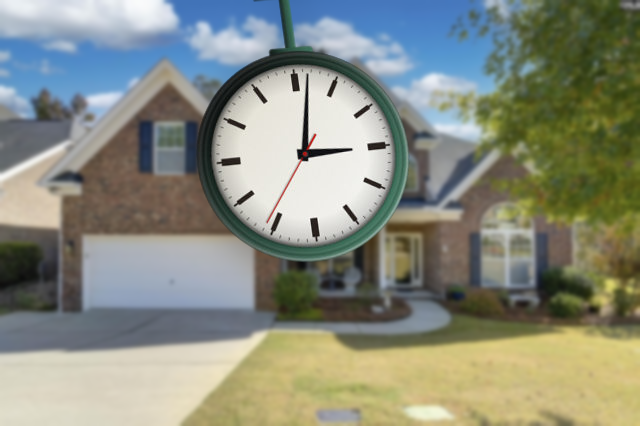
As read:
h=3 m=1 s=36
